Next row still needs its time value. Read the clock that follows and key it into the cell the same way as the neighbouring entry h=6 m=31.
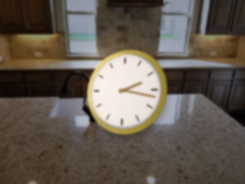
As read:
h=2 m=17
